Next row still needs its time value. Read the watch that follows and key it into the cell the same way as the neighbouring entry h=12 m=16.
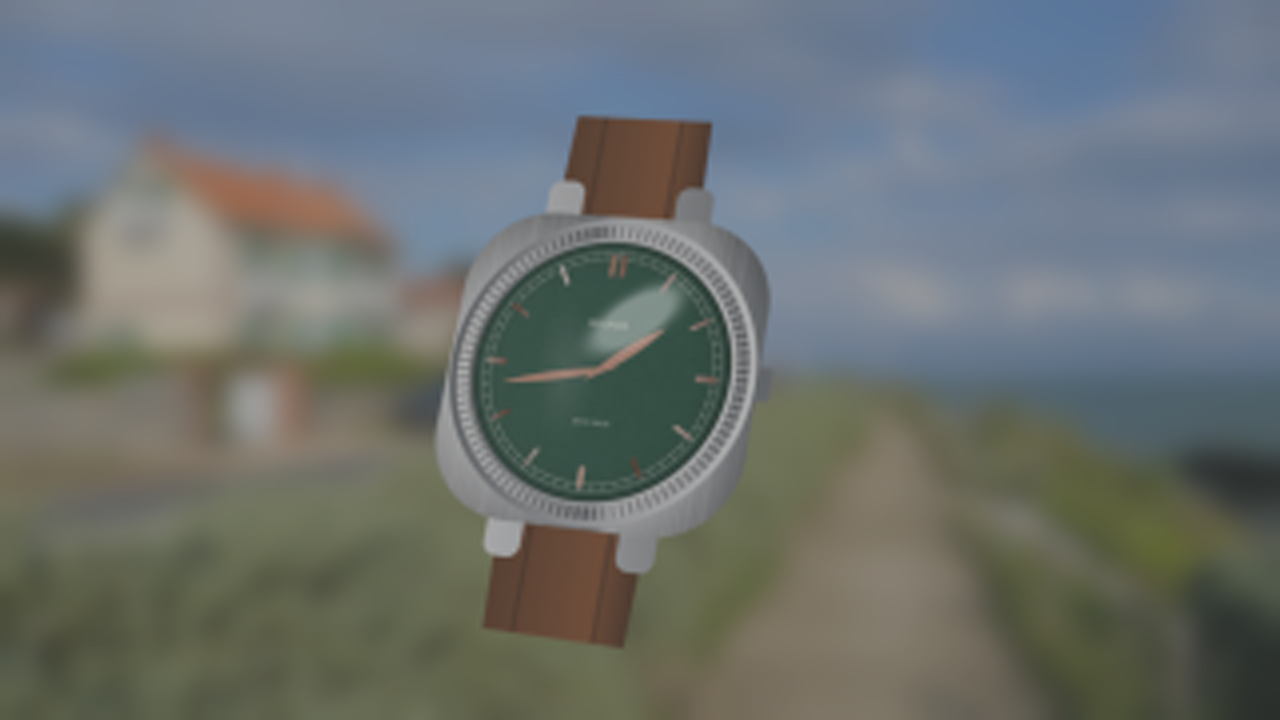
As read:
h=1 m=43
